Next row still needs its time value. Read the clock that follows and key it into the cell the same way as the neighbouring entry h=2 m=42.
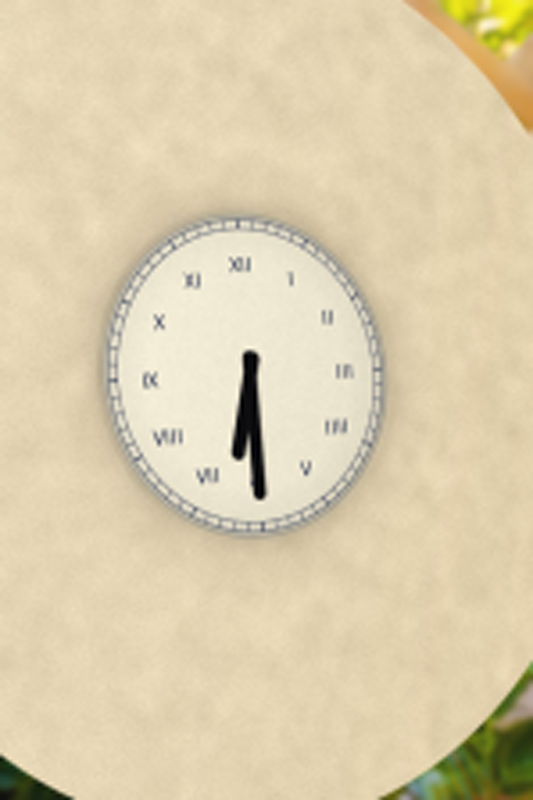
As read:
h=6 m=30
